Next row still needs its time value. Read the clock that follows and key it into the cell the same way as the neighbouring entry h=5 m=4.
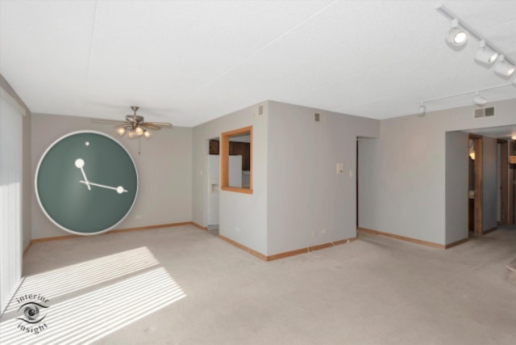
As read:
h=11 m=17
